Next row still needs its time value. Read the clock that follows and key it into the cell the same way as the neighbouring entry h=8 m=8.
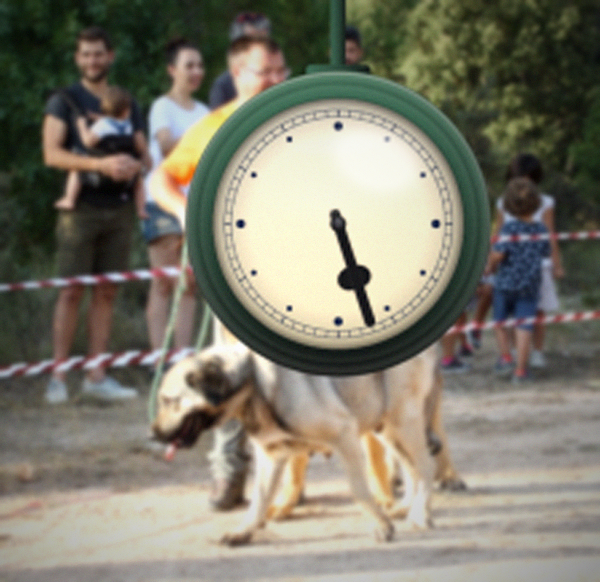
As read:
h=5 m=27
